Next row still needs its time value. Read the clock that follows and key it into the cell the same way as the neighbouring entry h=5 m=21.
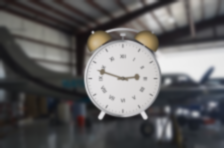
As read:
h=2 m=48
